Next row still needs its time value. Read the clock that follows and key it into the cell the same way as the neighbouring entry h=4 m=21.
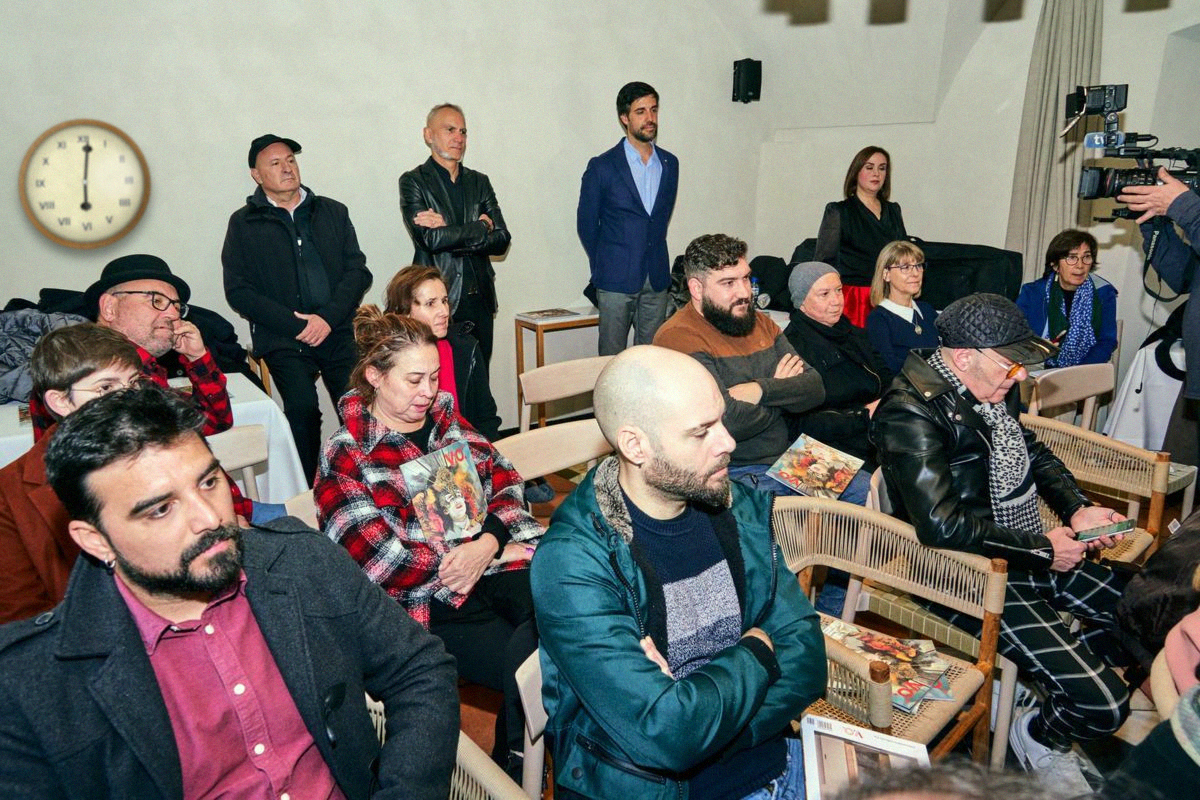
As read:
h=6 m=1
